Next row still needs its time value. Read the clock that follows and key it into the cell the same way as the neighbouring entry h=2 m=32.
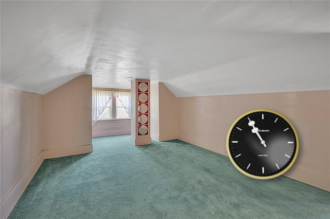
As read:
h=10 m=55
